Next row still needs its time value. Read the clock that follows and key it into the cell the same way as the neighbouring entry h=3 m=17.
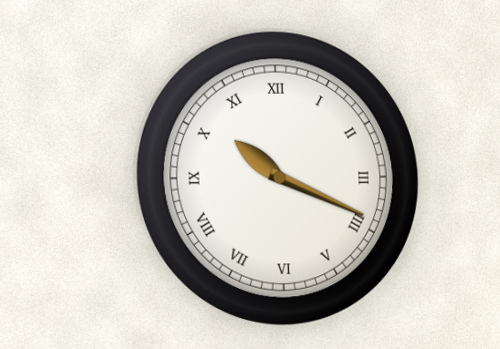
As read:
h=10 m=19
